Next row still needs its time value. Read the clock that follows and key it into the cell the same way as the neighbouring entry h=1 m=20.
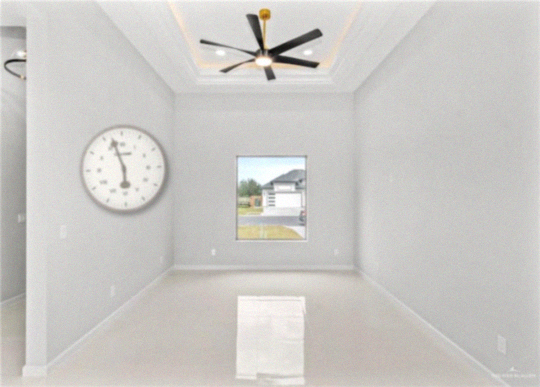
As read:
h=5 m=57
